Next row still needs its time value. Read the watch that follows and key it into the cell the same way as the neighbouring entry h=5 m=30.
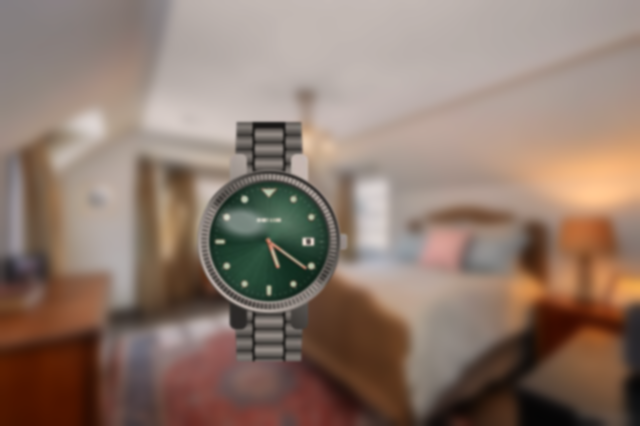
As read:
h=5 m=21
